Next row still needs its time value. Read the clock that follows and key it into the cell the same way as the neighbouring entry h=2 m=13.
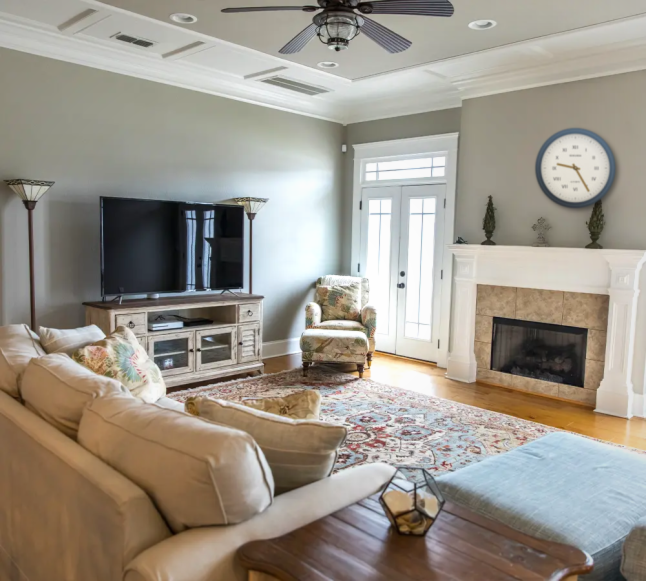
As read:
h=9 m=25
